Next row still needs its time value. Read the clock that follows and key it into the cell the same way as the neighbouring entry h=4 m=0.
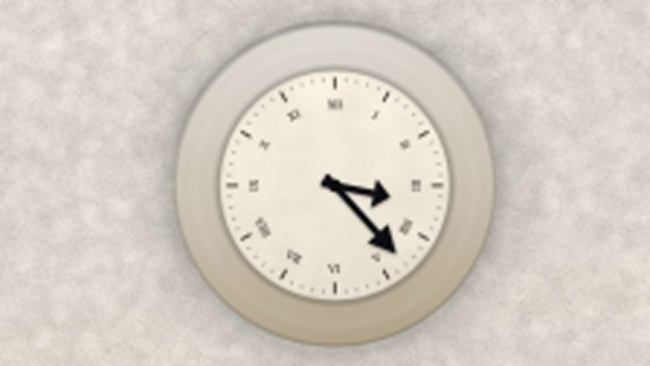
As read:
h=3 m=23
